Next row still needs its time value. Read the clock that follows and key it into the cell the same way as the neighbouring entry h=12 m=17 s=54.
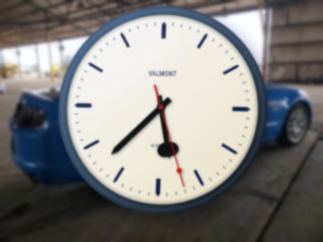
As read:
h=5 m=37 s=27
